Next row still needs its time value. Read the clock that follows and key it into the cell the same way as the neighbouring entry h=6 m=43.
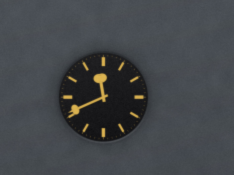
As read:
h=11 m=41
